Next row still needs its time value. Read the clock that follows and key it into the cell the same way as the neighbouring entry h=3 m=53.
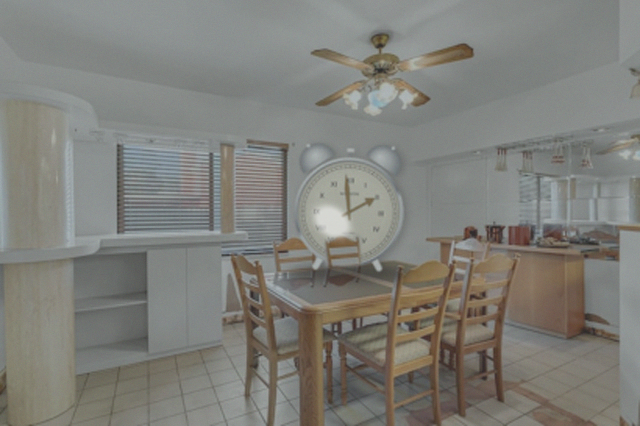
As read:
h=1 m=59
